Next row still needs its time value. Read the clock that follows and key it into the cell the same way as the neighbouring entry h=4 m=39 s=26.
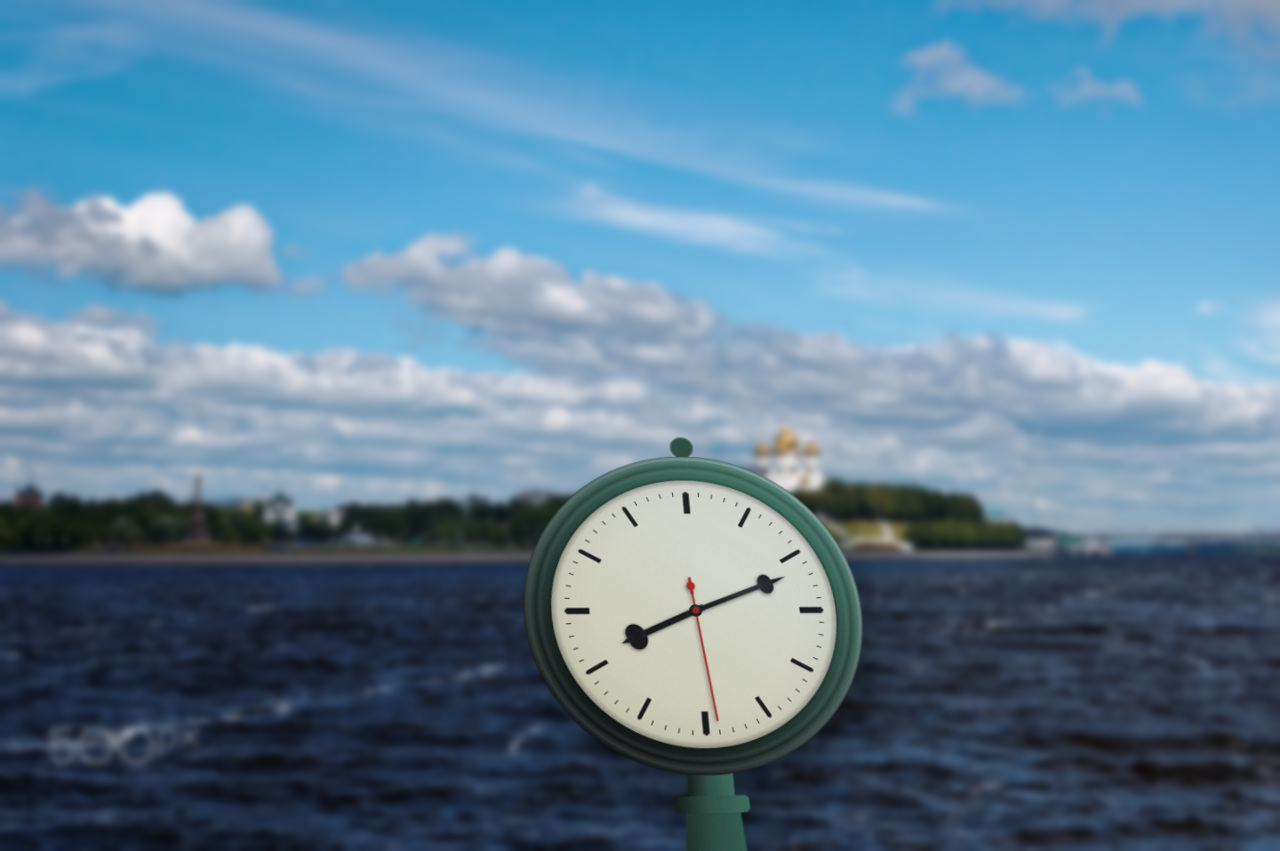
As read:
h=8 m=11 s=29
